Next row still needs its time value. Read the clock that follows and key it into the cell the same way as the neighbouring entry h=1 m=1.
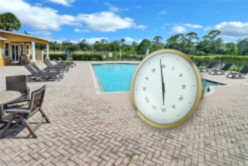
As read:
h=5 m=59
